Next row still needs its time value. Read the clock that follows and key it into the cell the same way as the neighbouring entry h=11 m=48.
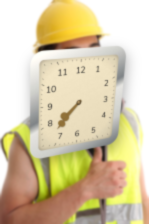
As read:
h=7 m=37
